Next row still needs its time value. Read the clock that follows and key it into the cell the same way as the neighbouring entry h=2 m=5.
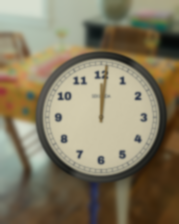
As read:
h=12 m=1
